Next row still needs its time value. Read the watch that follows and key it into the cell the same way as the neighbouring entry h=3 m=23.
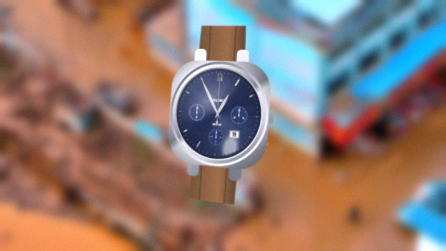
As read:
h=12 m=55
